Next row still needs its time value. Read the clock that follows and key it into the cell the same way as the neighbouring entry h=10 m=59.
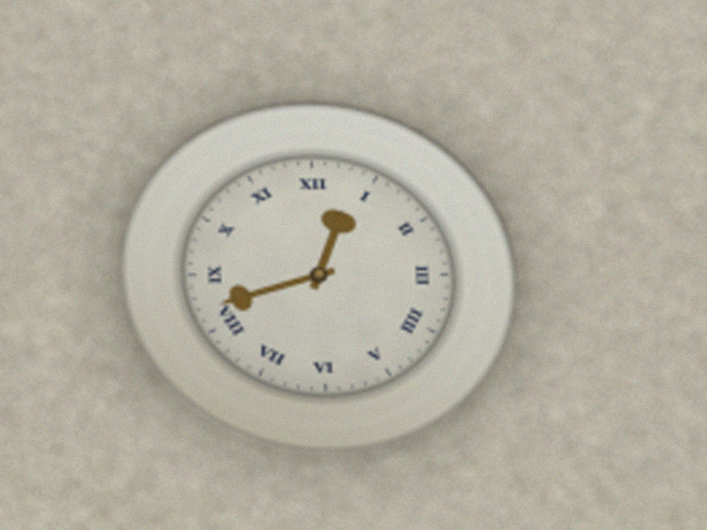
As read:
h=12 m=42
